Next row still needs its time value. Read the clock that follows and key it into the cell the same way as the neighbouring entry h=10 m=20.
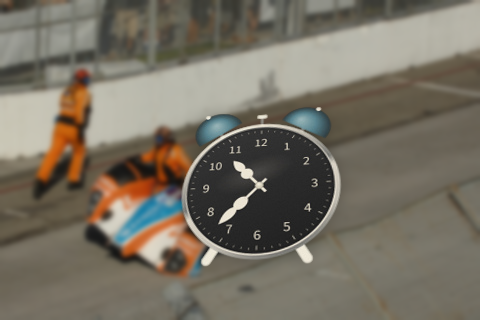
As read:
h=10 m=37
